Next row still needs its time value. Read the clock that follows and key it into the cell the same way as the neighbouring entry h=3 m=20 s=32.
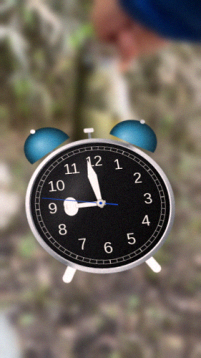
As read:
h=8 m=58 s=47
